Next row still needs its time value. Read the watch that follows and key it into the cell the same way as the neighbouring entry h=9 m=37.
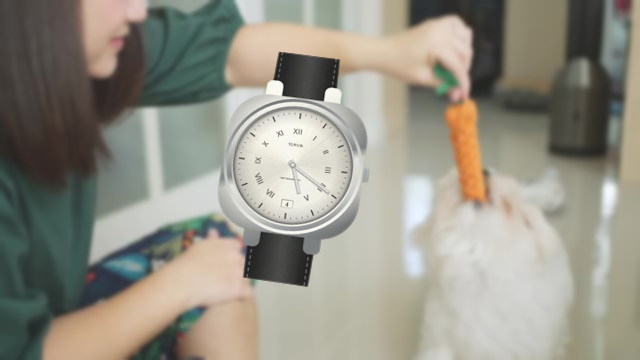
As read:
h=5 m=20
